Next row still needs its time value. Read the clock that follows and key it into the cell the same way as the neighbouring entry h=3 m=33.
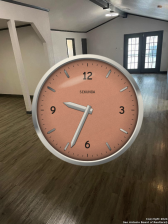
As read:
h=9 m=34
